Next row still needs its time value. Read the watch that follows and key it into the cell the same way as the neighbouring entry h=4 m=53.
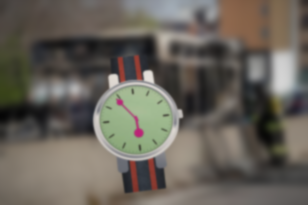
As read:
h=5 m=54
